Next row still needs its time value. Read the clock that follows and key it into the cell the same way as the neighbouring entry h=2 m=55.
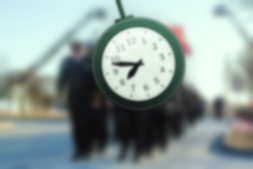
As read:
h=7 m=48
